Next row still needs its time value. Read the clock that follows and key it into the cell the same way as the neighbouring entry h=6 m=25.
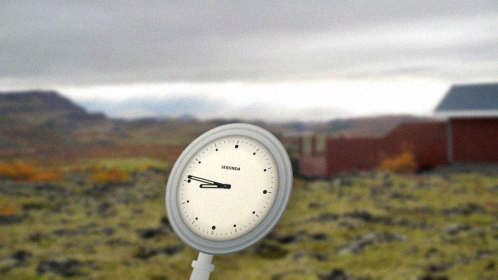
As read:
h=8 m=46
